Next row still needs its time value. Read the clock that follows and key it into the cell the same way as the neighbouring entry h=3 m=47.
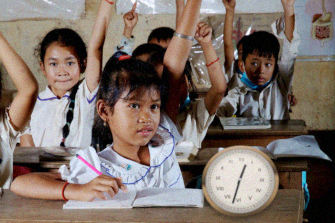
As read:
h=12 m=32
